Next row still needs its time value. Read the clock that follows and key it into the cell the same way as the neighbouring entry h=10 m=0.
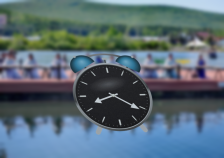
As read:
h=8 m=21
